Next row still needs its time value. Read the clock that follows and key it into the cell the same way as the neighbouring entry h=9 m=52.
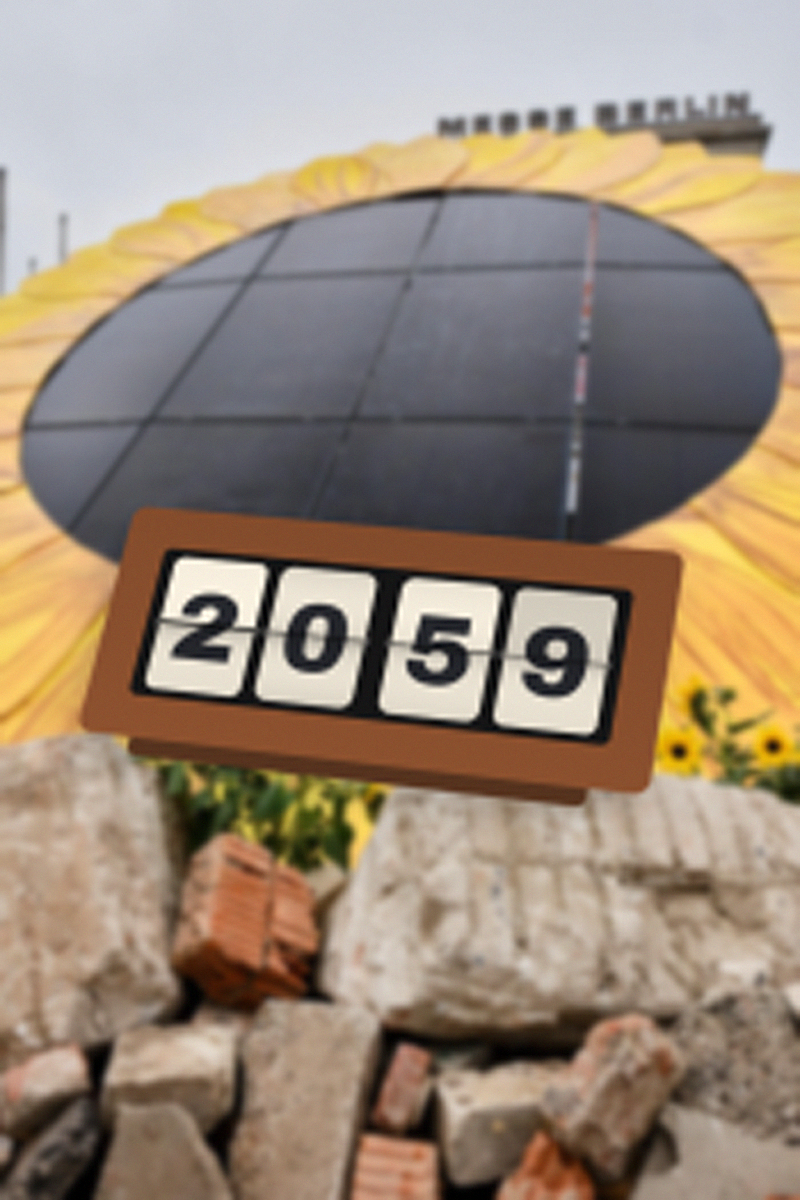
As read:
h=20 m=59
